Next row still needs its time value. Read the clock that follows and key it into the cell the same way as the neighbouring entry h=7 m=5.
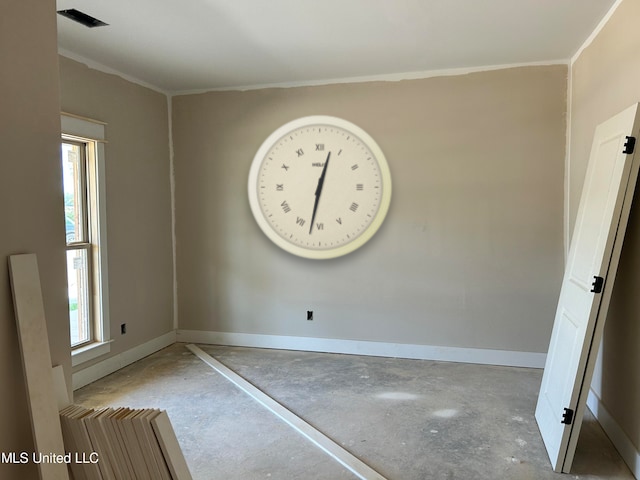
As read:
h=12 m=32
